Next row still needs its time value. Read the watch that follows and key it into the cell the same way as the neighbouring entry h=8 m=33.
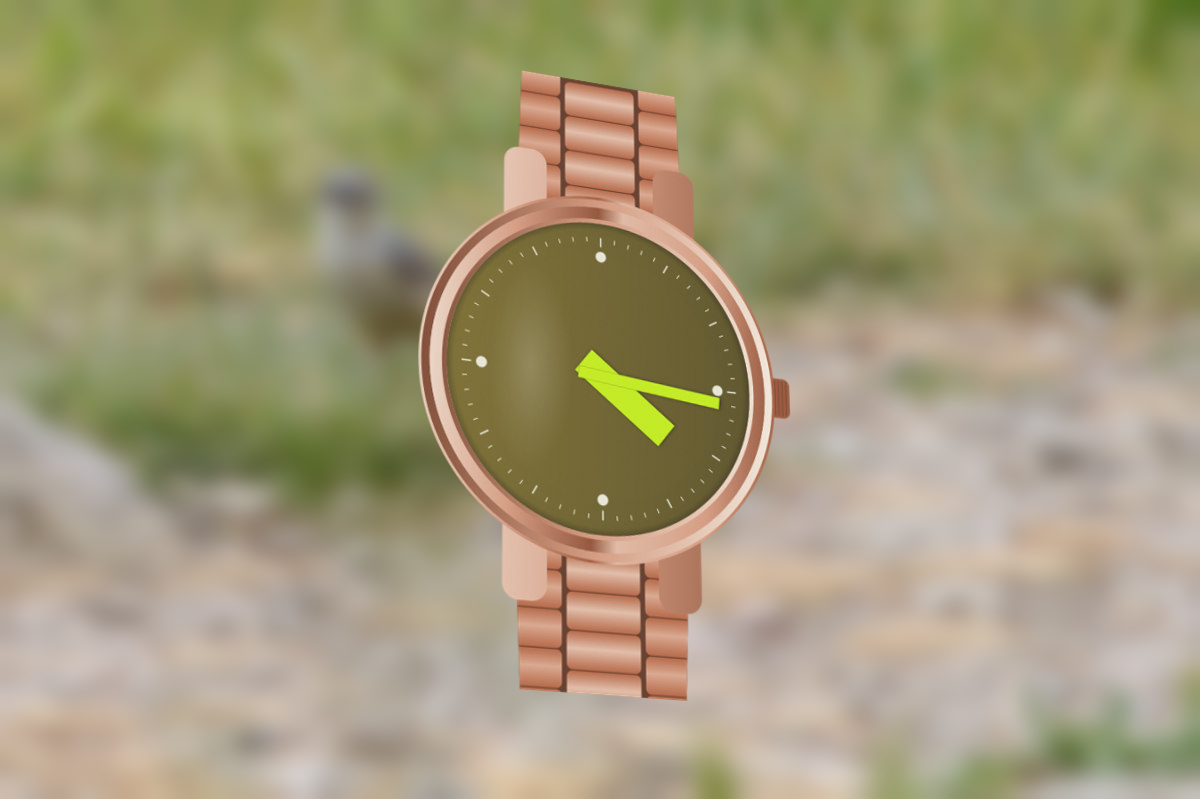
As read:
h=4 m=16
